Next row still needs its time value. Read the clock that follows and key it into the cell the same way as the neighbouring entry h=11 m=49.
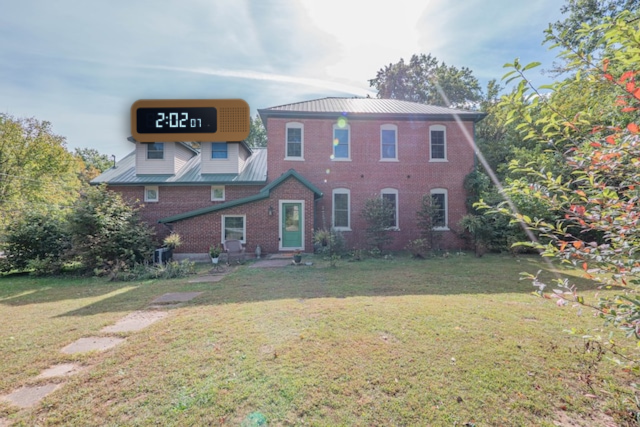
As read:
h=2 m=2
